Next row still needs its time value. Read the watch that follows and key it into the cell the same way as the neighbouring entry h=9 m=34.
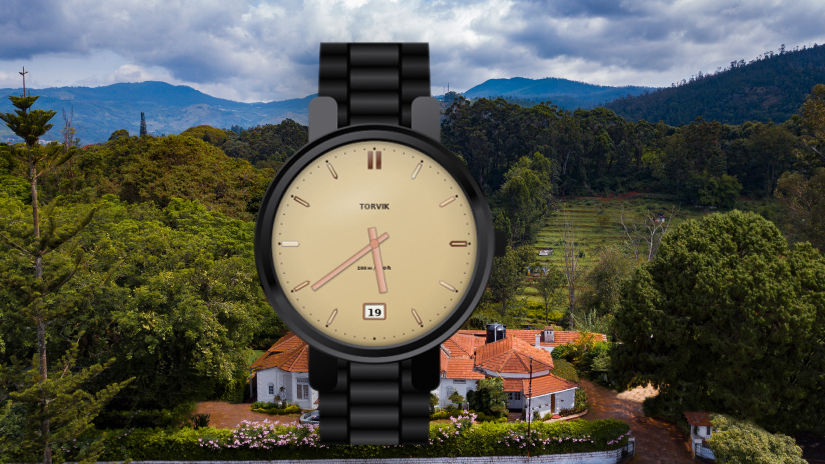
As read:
h=5 m=39
